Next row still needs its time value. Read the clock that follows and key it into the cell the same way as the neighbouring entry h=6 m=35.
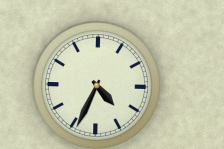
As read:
h=4 m=34
